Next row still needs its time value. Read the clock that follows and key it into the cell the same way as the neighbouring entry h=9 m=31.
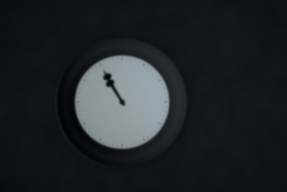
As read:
h=10 m=55
